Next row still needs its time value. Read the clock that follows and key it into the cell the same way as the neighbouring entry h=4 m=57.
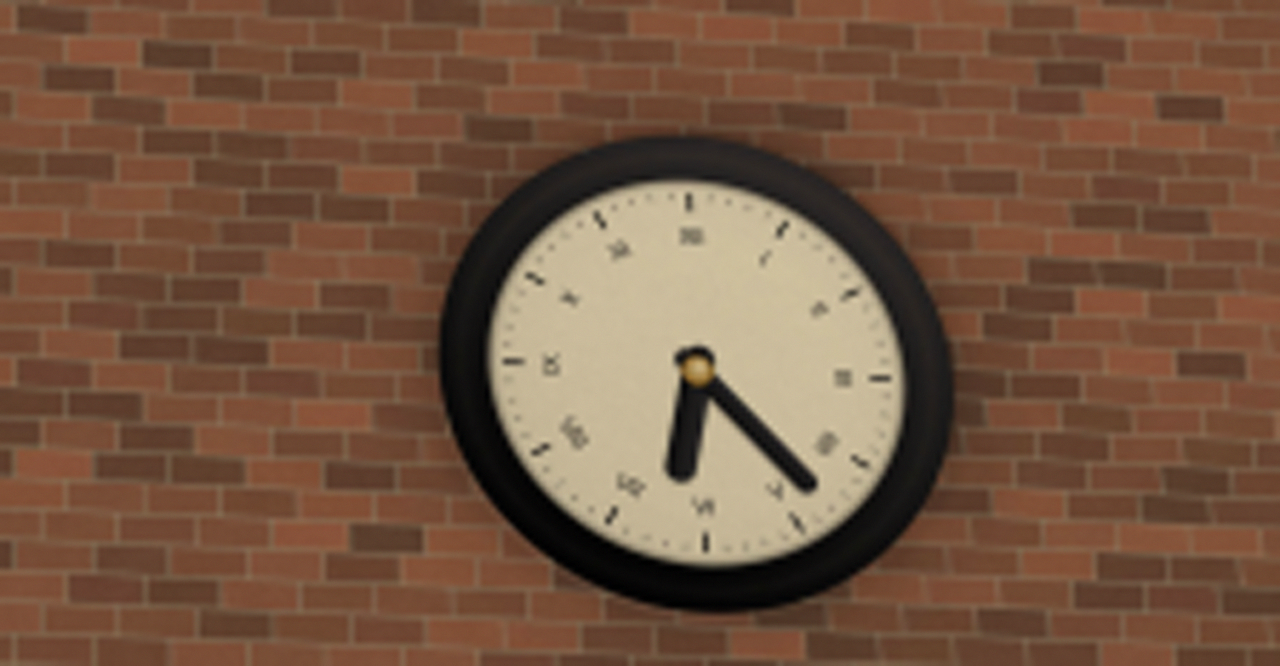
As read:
h=6 m=23
